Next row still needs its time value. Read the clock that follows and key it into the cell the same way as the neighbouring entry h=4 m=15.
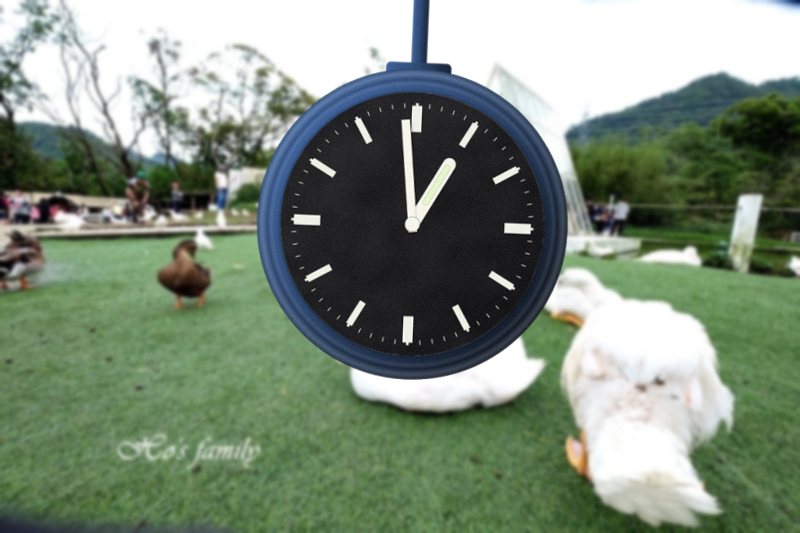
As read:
h=12 m=59
